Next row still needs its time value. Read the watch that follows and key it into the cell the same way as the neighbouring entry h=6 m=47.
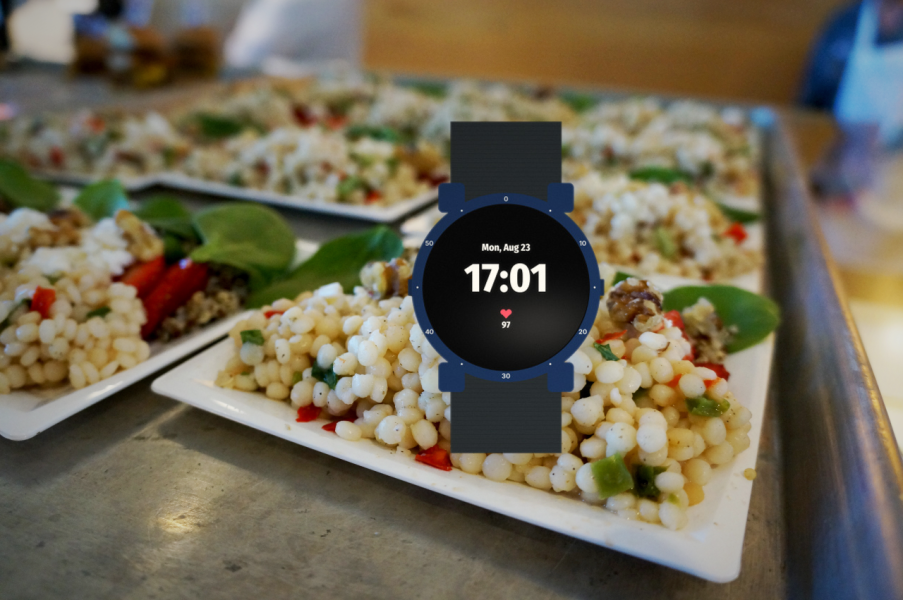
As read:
h=17 m=1
